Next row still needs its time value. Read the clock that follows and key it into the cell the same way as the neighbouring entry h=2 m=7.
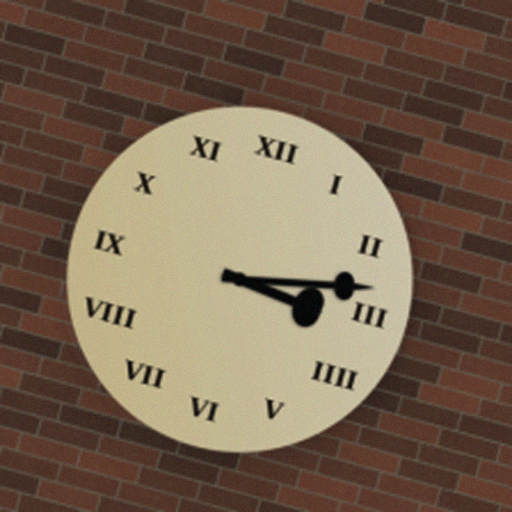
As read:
h=3 m=13
